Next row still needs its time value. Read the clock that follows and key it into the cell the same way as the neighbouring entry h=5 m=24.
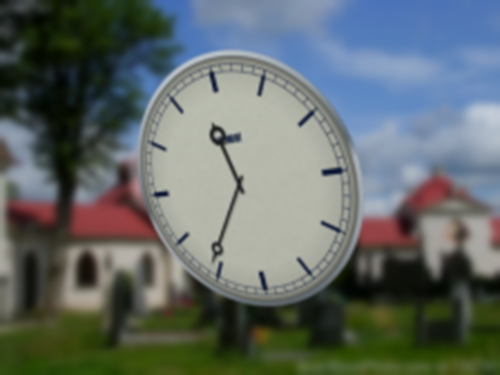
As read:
h=11 m=36
